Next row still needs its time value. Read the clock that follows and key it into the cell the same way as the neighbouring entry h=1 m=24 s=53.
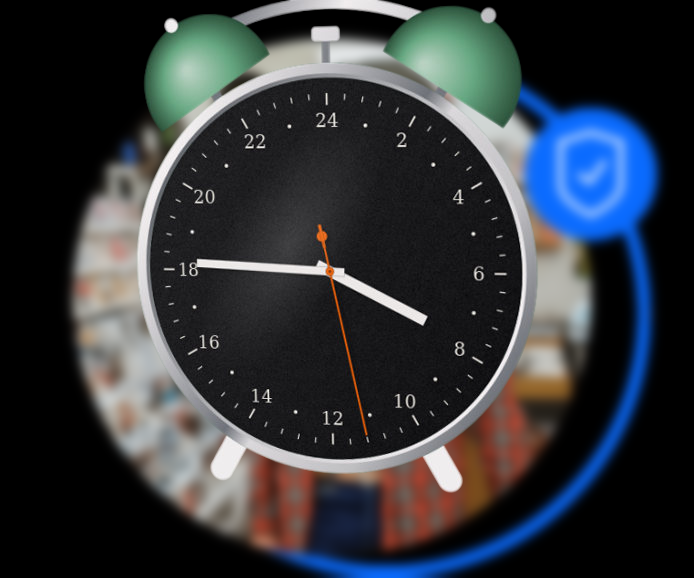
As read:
h=7 m=45 s=28
